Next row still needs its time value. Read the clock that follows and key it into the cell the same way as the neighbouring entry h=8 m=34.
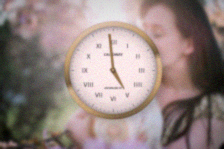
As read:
h=4 m=59
